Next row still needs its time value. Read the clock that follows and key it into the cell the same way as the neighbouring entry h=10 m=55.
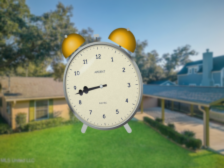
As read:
h=8 m=43
